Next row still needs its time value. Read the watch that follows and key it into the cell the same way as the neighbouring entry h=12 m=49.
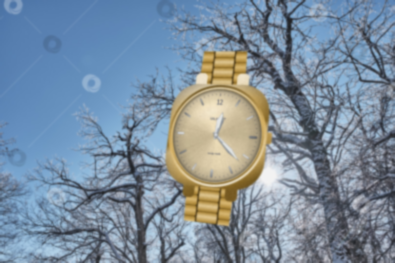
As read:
h=12 m=22
